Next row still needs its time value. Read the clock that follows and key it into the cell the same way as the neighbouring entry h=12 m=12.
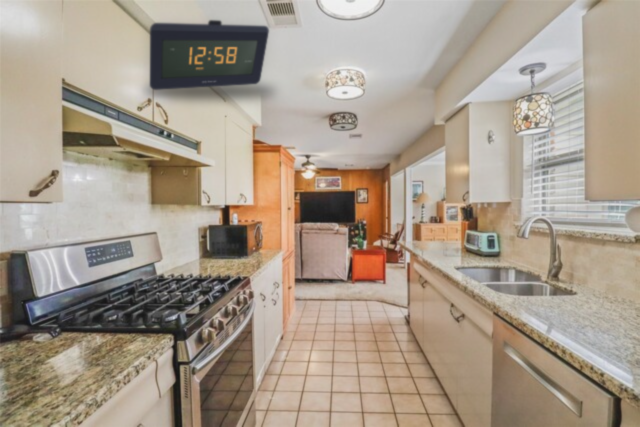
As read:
h=12 m=58
